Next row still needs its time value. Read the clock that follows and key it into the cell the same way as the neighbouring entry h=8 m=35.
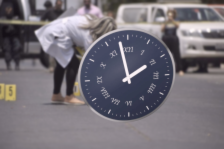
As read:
h=1 m=58
